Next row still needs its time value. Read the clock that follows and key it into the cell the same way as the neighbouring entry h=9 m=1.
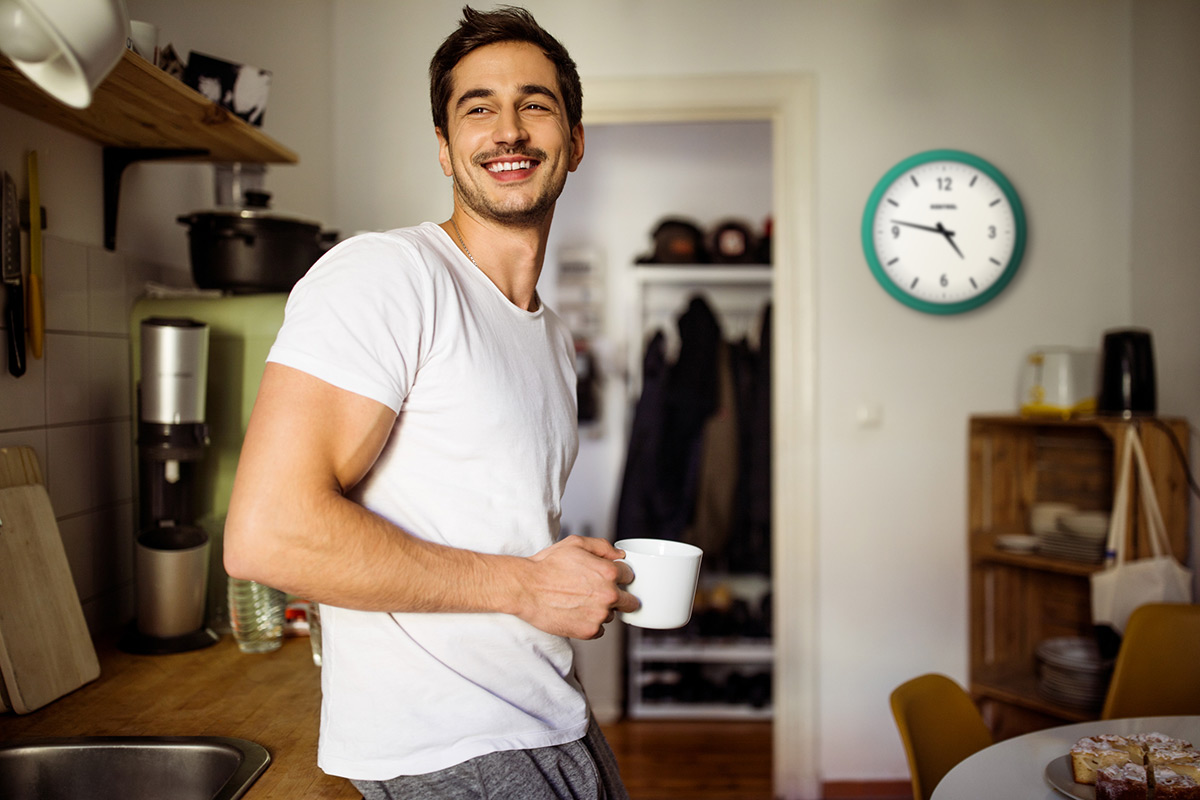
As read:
h=4 m=47
